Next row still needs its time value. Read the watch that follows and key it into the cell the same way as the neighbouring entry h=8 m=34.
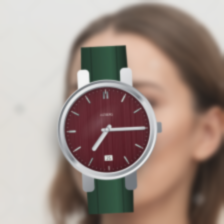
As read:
h=7 m=15
